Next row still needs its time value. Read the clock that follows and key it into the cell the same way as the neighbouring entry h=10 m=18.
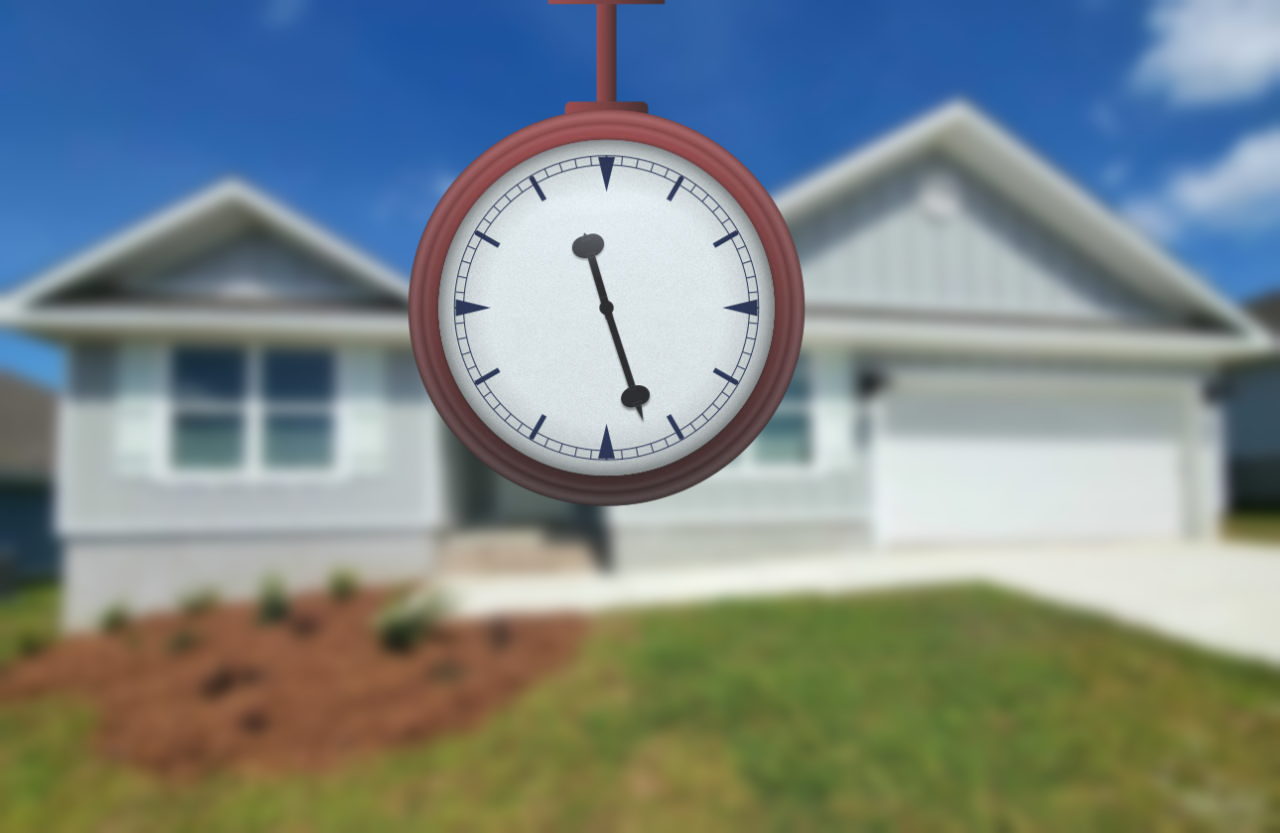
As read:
h=11 m=27
